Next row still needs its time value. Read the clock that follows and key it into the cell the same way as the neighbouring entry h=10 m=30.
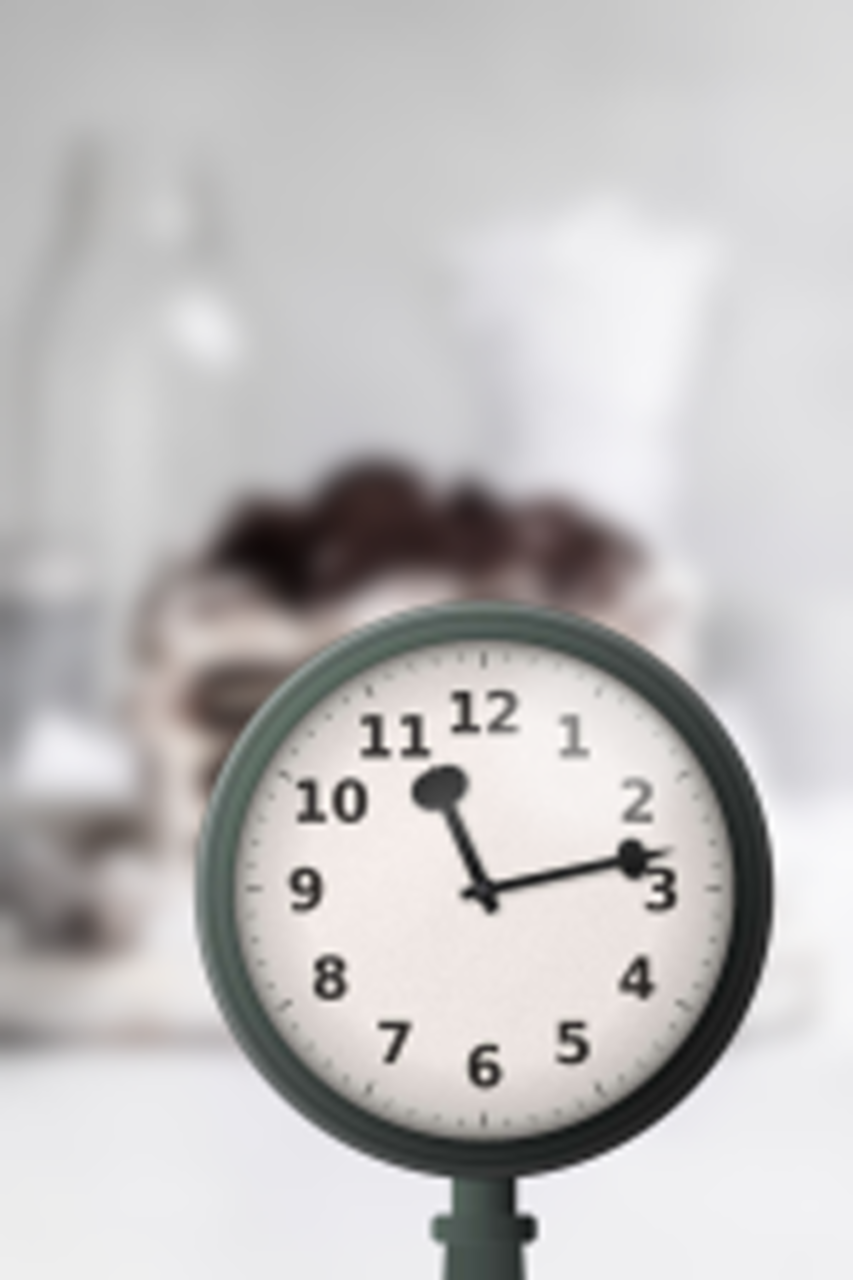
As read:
h=11 m=13
